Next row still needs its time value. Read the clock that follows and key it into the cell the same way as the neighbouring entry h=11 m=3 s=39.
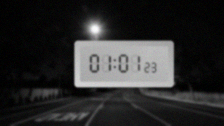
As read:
h=1 m=1 s=23
